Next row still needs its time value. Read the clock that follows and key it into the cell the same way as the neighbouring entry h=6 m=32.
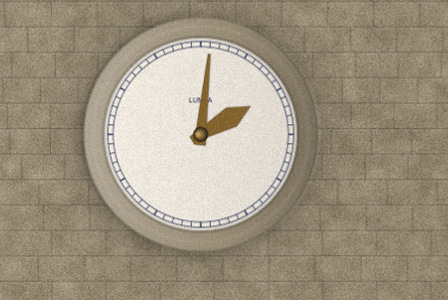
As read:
h=2 m=1
